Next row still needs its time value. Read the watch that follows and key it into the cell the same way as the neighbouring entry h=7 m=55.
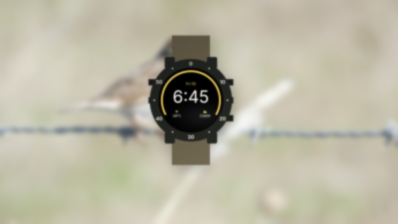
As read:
h=6 m=45
